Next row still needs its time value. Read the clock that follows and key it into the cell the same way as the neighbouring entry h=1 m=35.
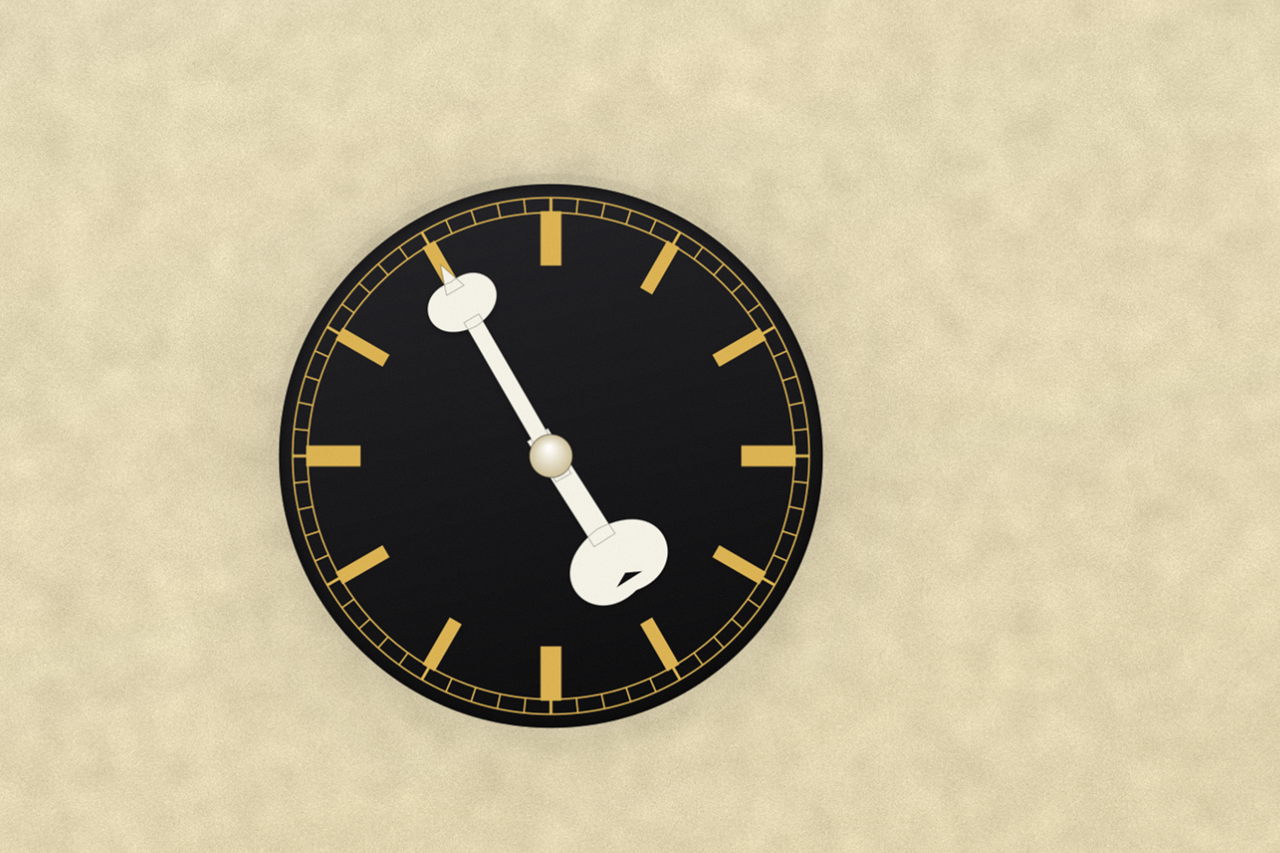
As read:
h=4 m=55
